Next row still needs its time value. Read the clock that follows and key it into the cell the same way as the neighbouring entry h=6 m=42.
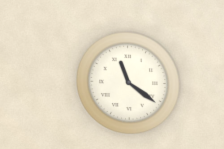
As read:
h=11 m=21
